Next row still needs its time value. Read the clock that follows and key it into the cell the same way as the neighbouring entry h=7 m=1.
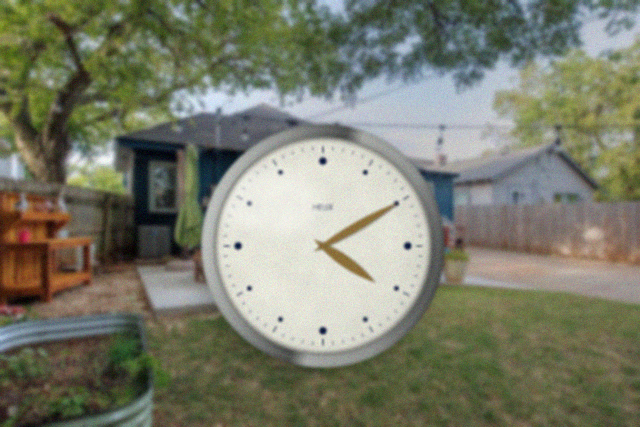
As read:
h=4 m=10
